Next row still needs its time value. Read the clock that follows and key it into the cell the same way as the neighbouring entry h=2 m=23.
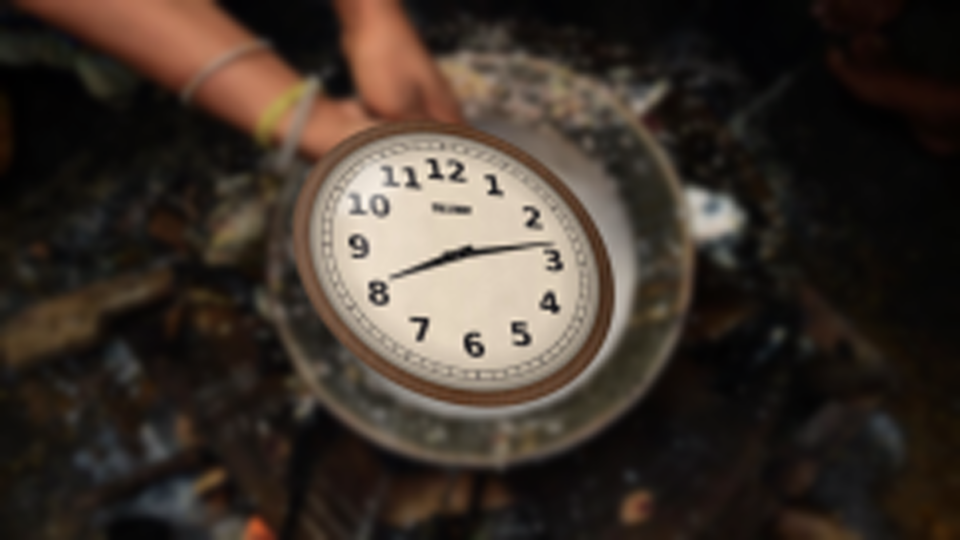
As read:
h=8 m=13
